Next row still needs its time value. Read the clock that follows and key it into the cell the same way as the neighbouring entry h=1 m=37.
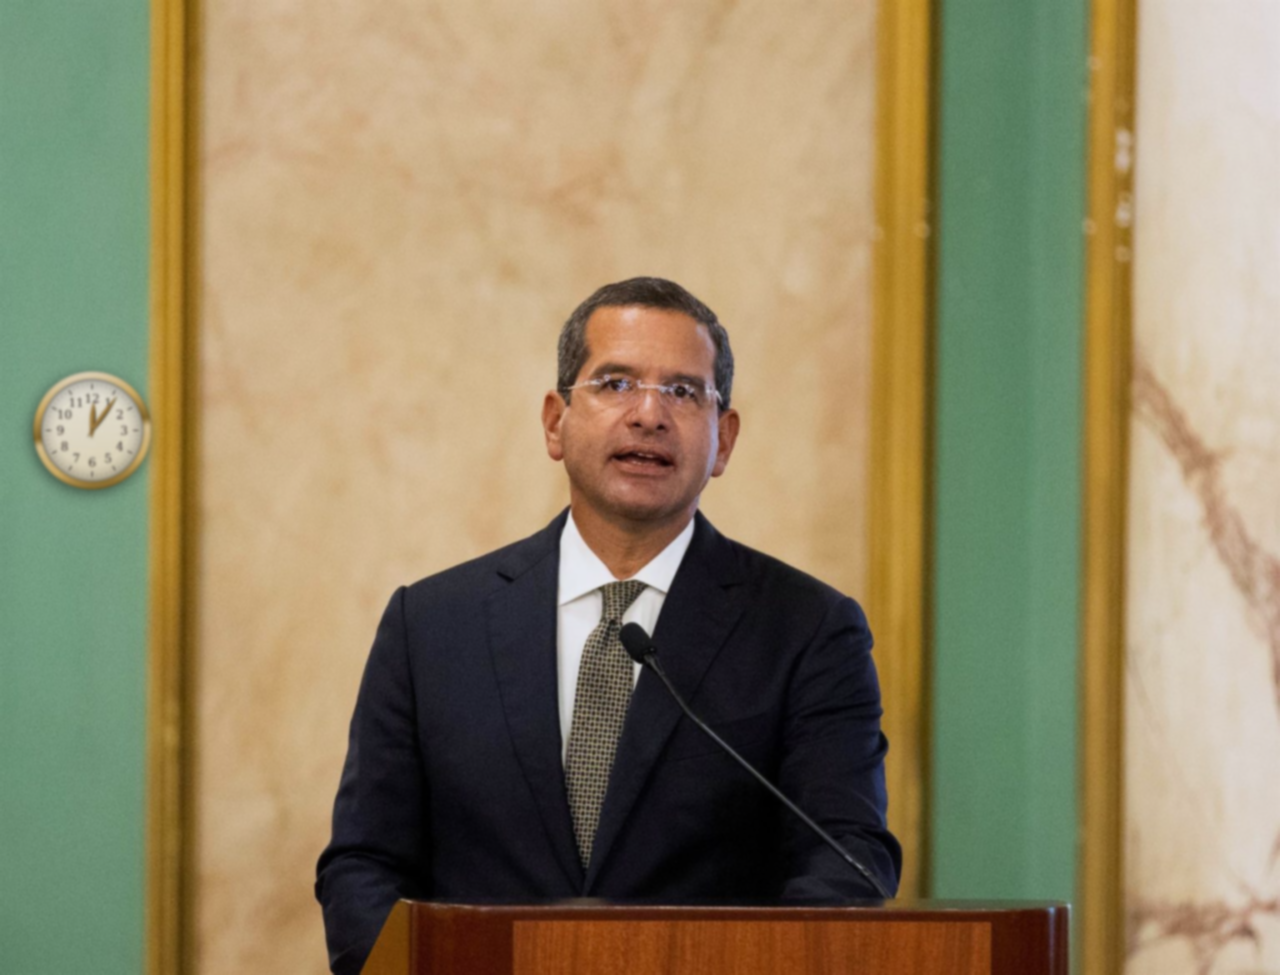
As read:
h=12 m=6
